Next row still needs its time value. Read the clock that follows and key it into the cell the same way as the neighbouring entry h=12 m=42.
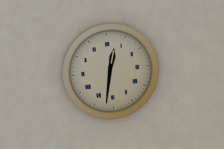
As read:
h=12 m=32
